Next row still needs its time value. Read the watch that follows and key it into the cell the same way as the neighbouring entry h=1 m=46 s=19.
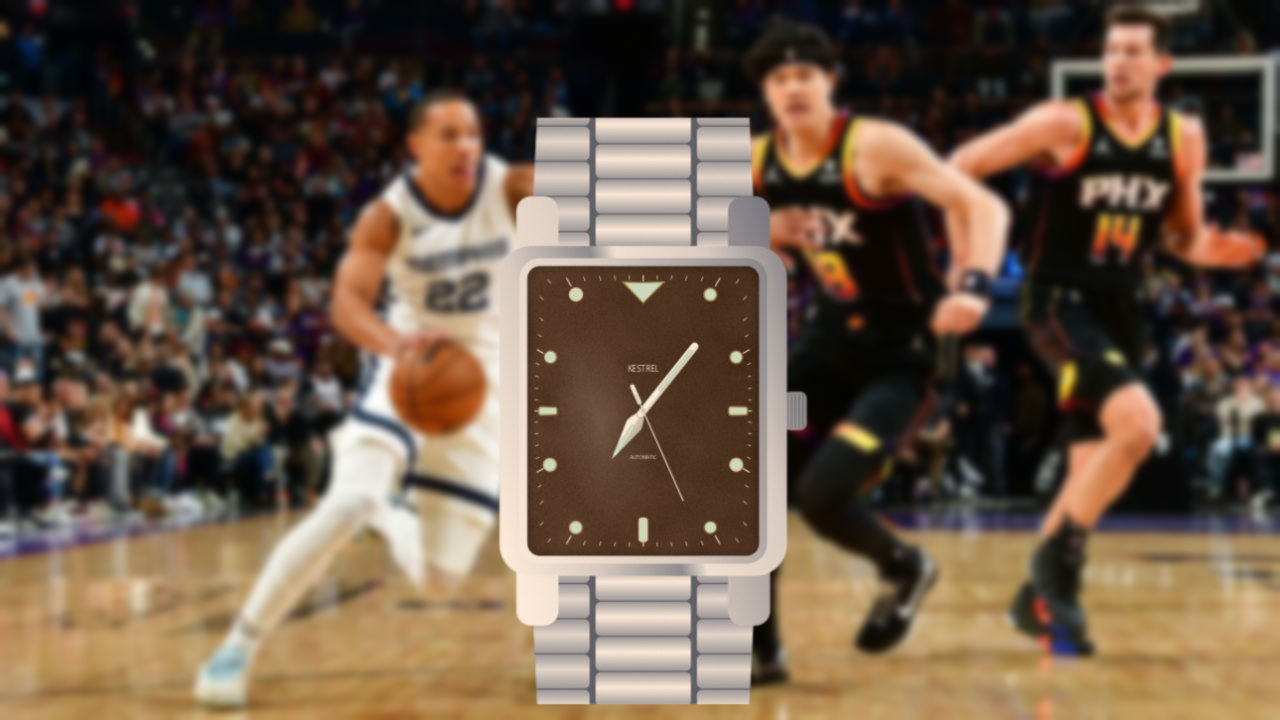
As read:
h=7 m=6 s=26
